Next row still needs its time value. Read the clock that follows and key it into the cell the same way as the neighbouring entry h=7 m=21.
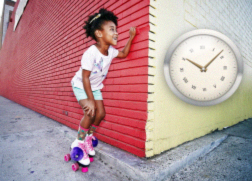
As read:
h=10 m=8
